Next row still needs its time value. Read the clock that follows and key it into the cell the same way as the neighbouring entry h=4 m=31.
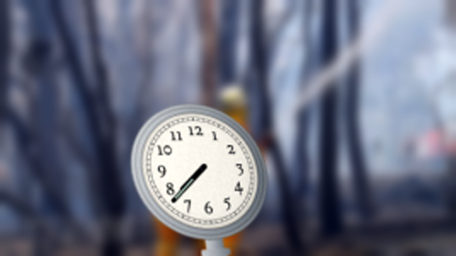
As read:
h=7 m=38
